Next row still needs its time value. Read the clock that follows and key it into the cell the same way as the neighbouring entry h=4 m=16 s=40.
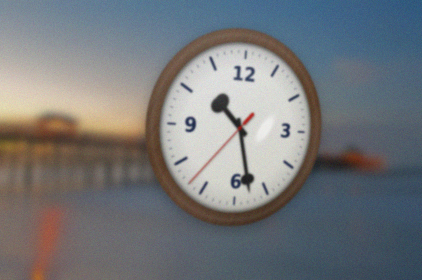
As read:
h=10 m=27 s=37
